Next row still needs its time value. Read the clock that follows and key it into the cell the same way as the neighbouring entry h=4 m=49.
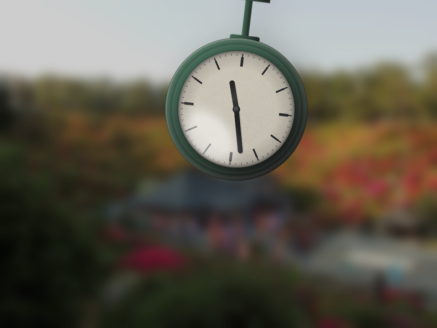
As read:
h=11 m=28
